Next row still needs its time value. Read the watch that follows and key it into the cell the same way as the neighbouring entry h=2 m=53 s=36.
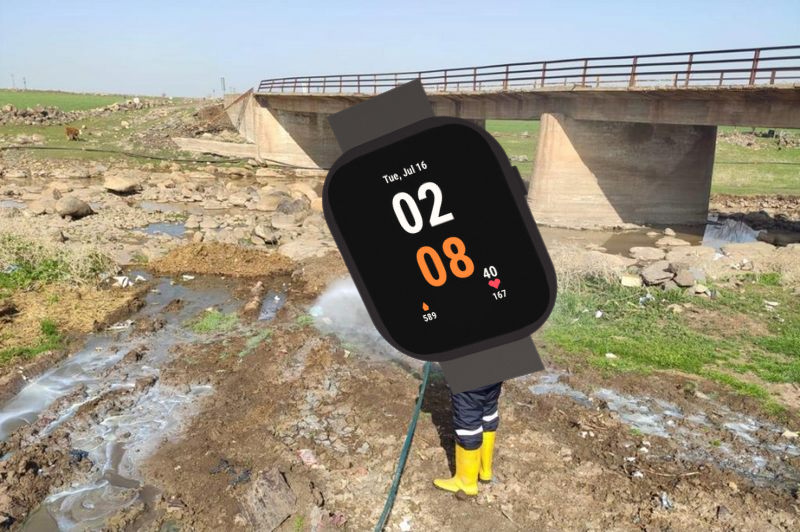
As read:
h=2 m=8 s=40
